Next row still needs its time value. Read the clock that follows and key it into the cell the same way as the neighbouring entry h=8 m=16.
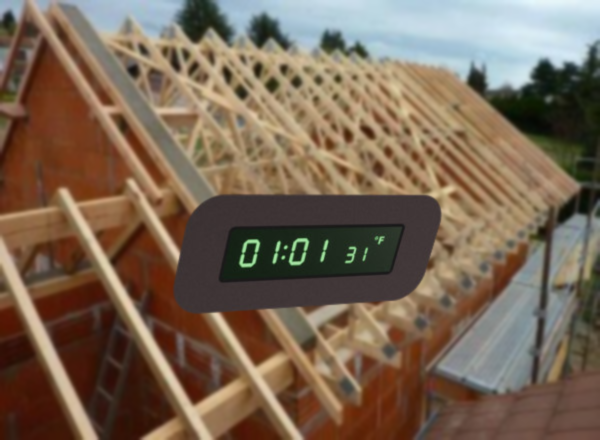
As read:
h=1 m=1
